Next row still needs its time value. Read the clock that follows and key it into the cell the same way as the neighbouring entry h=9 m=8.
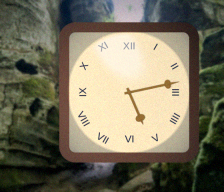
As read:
h=5 m=13
